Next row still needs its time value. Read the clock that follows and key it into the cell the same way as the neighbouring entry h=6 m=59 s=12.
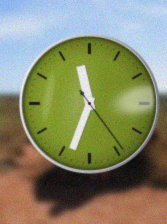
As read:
h=11 m=33 s=24
